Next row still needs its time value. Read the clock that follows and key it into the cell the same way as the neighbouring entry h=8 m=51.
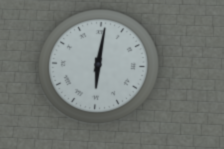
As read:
h=6 m=1
